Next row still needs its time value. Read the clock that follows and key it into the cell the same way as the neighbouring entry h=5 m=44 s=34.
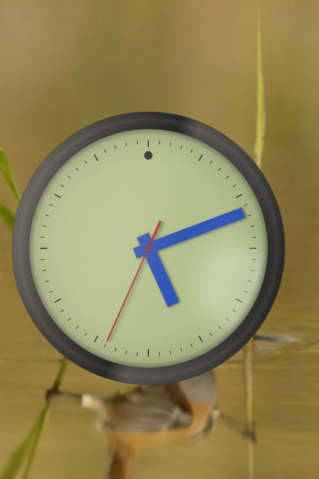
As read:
h=5 m=11 s=34
